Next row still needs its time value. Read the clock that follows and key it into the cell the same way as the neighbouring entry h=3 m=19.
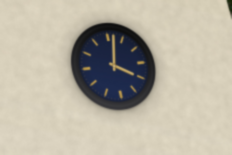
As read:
h=4 m=2
